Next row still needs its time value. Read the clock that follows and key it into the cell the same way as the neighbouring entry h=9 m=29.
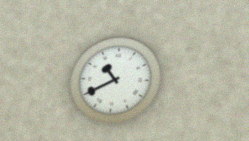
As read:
h=10 m=40
